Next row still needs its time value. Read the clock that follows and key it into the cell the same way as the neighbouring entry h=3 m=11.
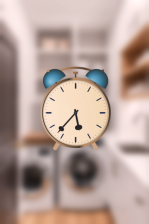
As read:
h=5 m=37
